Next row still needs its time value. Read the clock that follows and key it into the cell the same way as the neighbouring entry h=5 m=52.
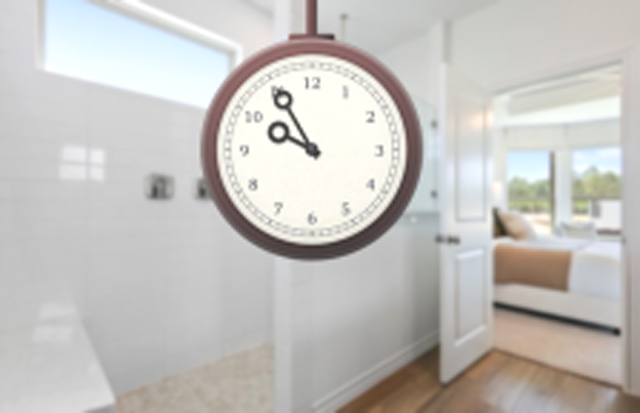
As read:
h=9 m=55
